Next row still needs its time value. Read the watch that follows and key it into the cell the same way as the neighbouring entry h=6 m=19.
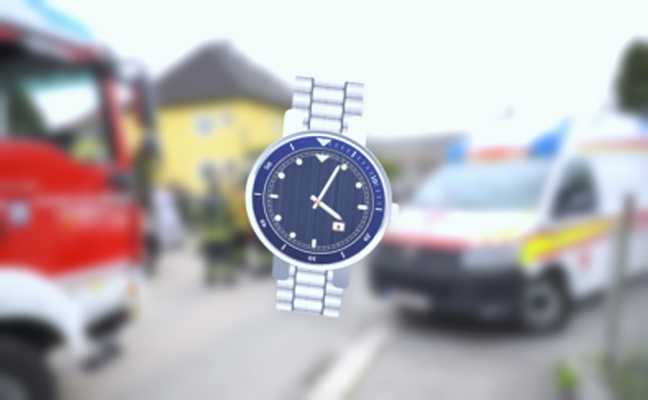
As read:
h=4 m=4
